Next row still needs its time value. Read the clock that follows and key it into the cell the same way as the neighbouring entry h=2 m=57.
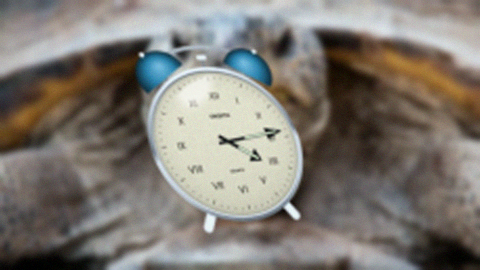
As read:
h=4 m=14
